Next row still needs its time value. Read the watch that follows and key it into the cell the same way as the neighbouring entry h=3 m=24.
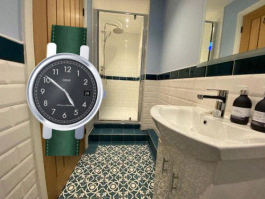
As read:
h=4 m=51
